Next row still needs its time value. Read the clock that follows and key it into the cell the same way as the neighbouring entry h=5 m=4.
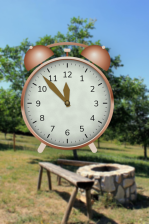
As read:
h=11 m=53
